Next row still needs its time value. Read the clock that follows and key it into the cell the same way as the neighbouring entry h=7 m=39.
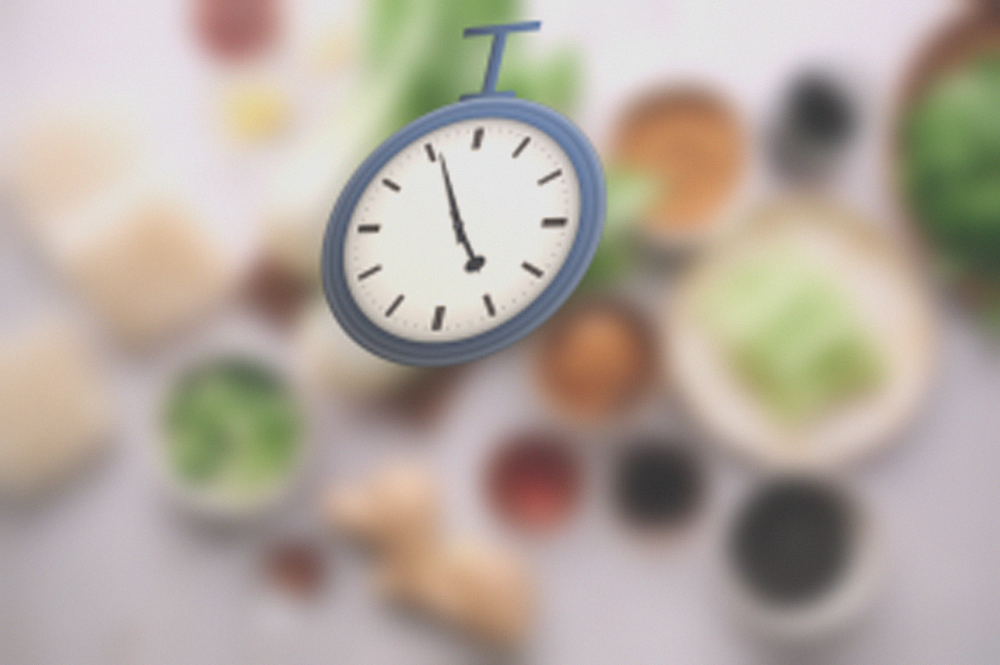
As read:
h=4 m=56
